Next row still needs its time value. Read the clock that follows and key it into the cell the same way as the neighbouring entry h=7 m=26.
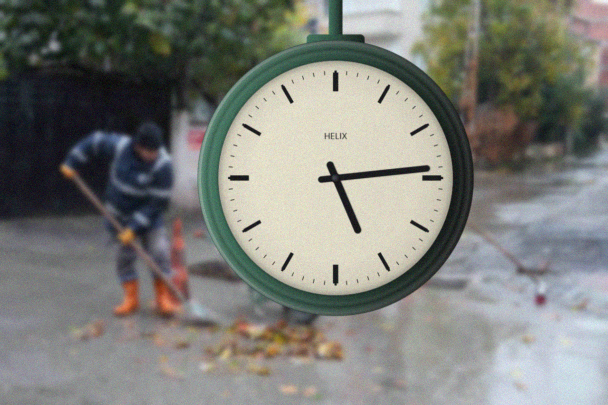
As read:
h=5 m=14
